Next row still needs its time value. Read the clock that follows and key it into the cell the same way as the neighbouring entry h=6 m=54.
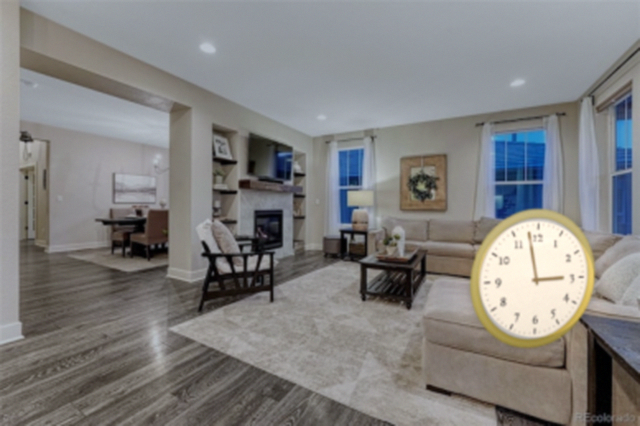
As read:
h=2 m=58
